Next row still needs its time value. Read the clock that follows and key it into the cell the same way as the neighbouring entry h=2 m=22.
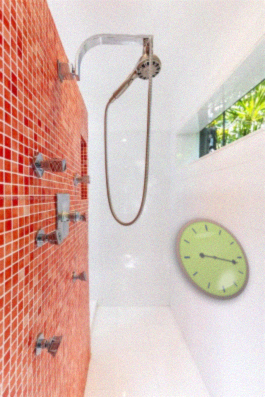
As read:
h=9 m=17
